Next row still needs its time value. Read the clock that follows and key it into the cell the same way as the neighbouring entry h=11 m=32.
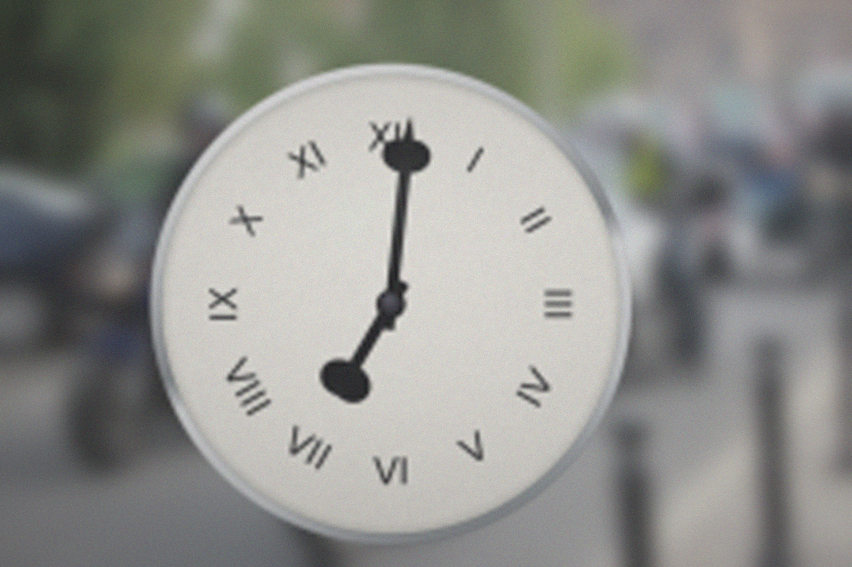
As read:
h=7 m=1
